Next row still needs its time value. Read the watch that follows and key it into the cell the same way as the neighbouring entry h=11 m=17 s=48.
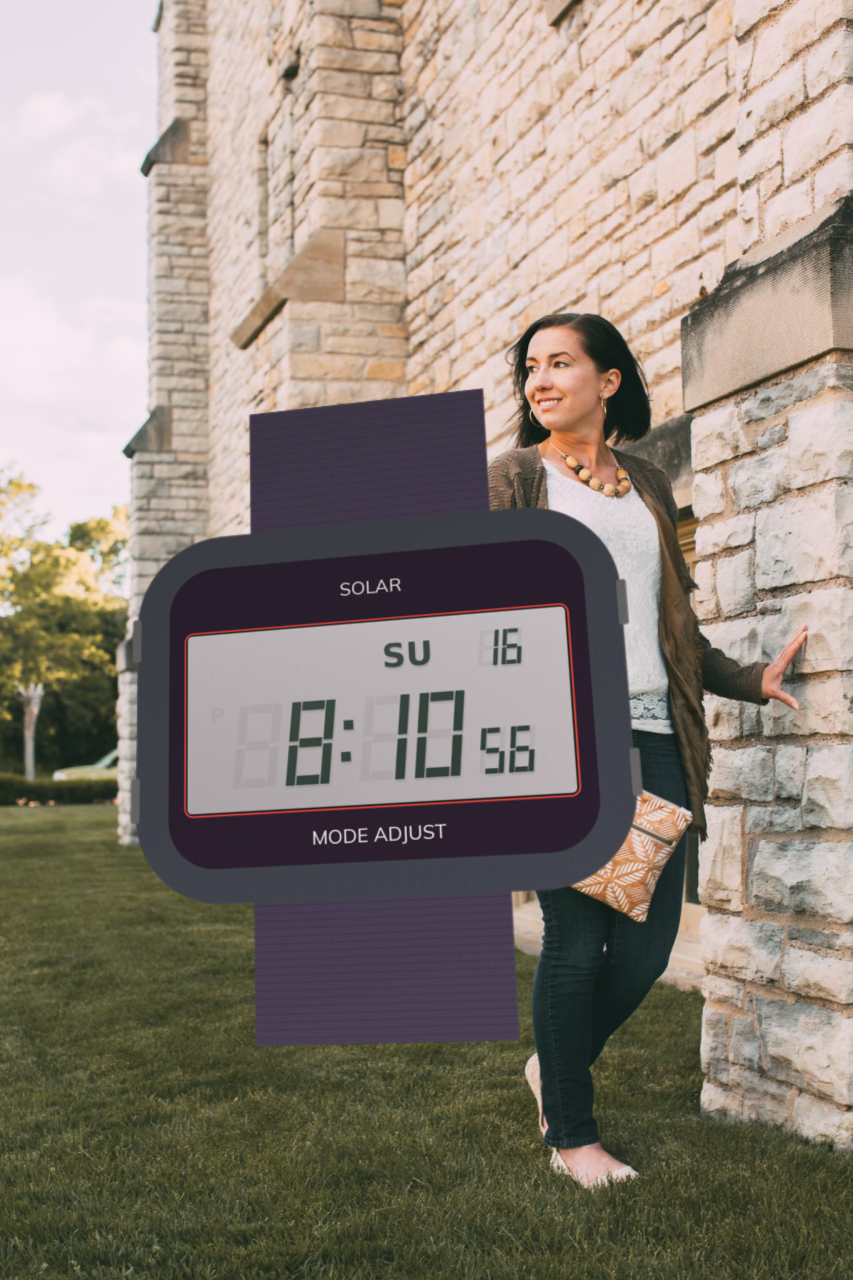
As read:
h=8 m=10 s=56
